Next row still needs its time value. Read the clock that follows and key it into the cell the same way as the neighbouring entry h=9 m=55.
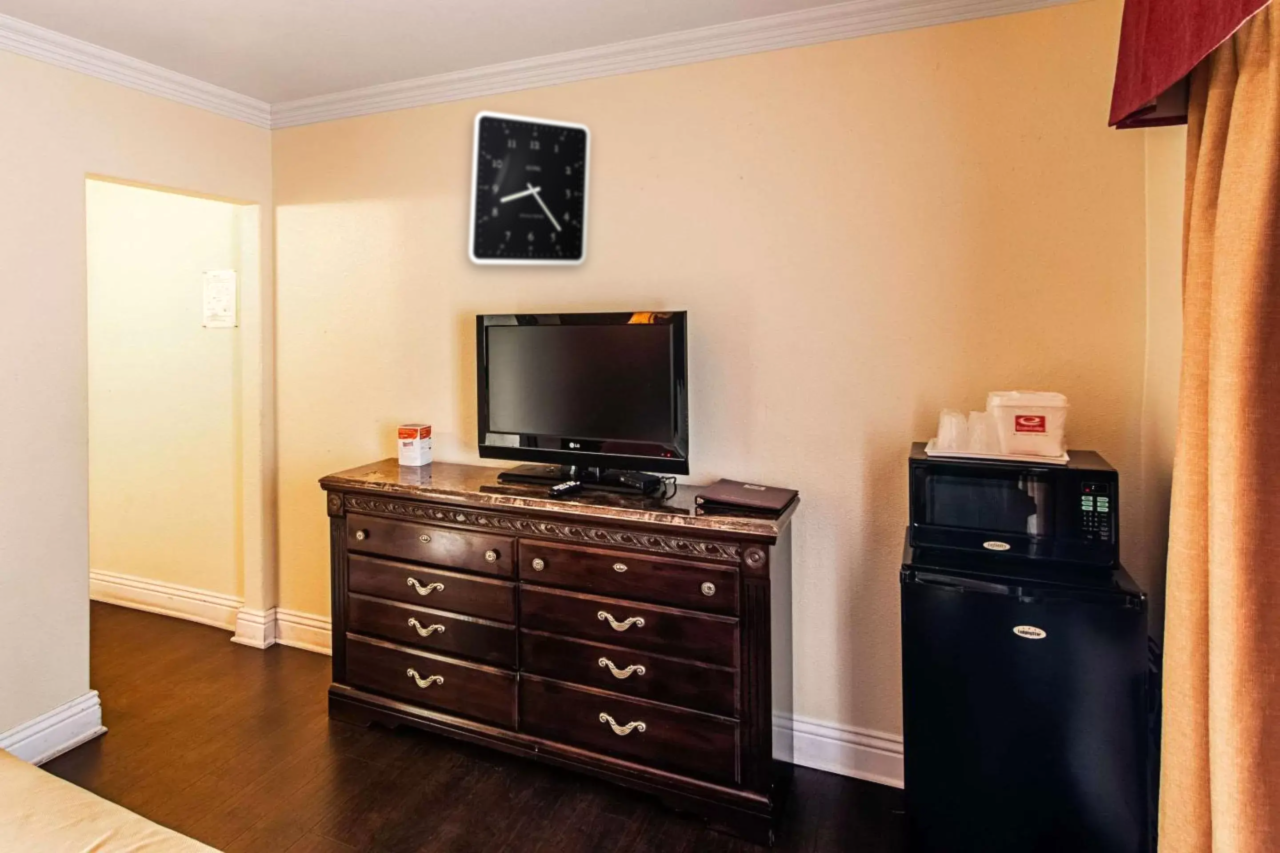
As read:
h=8 m=23
